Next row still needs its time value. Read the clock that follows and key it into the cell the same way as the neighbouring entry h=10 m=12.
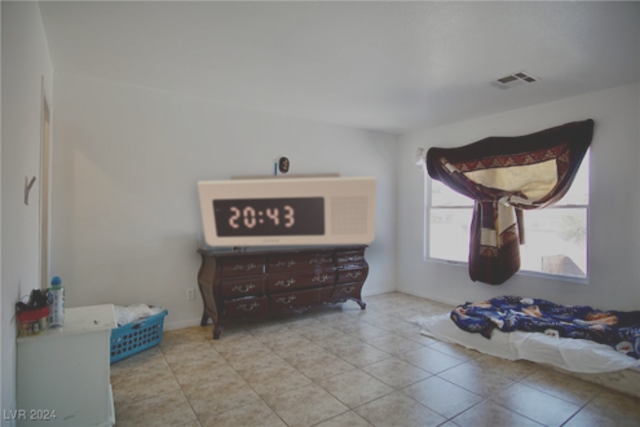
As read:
h=20 m=43
